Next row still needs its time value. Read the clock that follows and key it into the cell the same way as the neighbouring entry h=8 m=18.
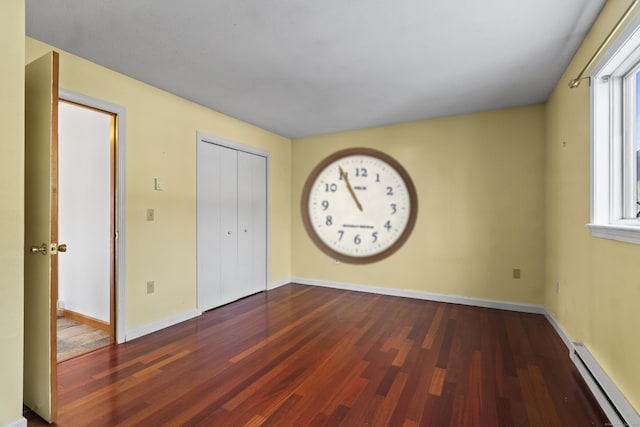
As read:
h=10 m=55
